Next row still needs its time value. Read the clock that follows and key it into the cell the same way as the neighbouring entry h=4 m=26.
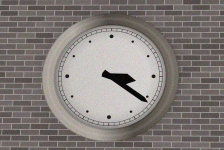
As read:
h=3 m=21
